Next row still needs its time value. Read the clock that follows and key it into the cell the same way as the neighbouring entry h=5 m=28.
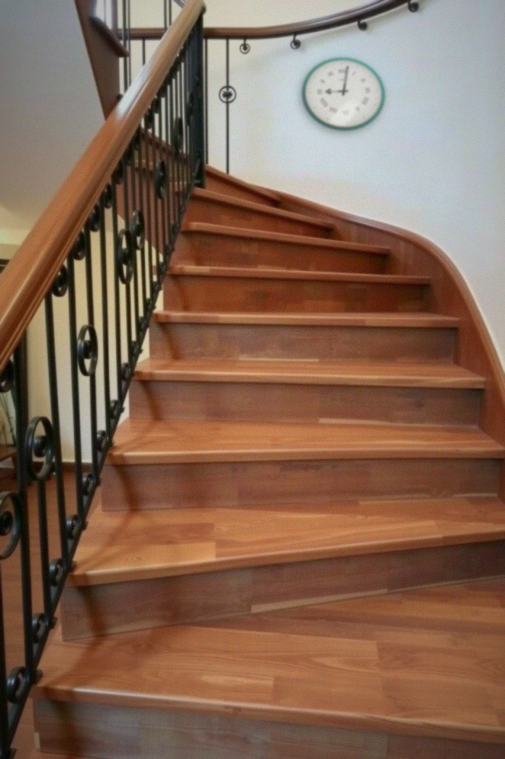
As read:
h=9 m=2
